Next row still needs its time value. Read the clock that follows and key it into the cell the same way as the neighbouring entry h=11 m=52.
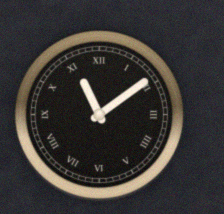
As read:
h=11 m=9
